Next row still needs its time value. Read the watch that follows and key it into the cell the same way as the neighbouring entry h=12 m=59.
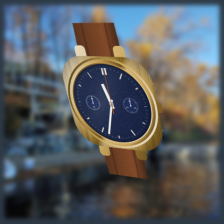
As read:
h=11 m=33
